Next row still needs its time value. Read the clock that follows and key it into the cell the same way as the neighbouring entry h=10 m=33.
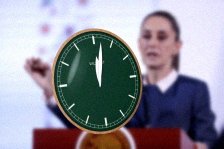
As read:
h=12 m=2
